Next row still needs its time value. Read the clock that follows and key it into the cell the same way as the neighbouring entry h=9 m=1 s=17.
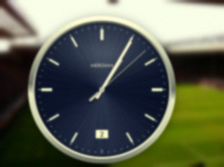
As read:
h=1 m=5 s=8
